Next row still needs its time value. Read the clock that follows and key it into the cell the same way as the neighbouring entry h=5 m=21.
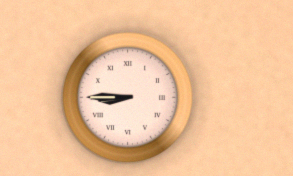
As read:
h=8 m=45
